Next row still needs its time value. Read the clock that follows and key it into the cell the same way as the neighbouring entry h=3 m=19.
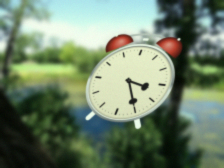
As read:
h=3 m=25
